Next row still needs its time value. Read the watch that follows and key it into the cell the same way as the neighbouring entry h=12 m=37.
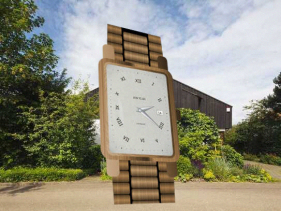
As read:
h=2 m=21
